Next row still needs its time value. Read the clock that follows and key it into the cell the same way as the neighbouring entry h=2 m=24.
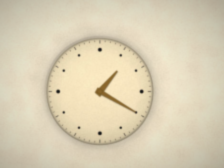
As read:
h=1 m=20
